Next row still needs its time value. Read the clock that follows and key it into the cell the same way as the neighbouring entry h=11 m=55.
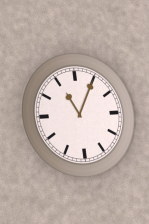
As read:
h=11 m=5
